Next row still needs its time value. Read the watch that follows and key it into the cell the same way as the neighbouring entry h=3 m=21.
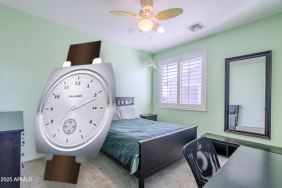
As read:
h=7 m=11
